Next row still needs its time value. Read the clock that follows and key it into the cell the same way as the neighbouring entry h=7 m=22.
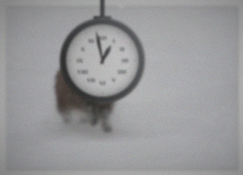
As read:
h=12 m=58
